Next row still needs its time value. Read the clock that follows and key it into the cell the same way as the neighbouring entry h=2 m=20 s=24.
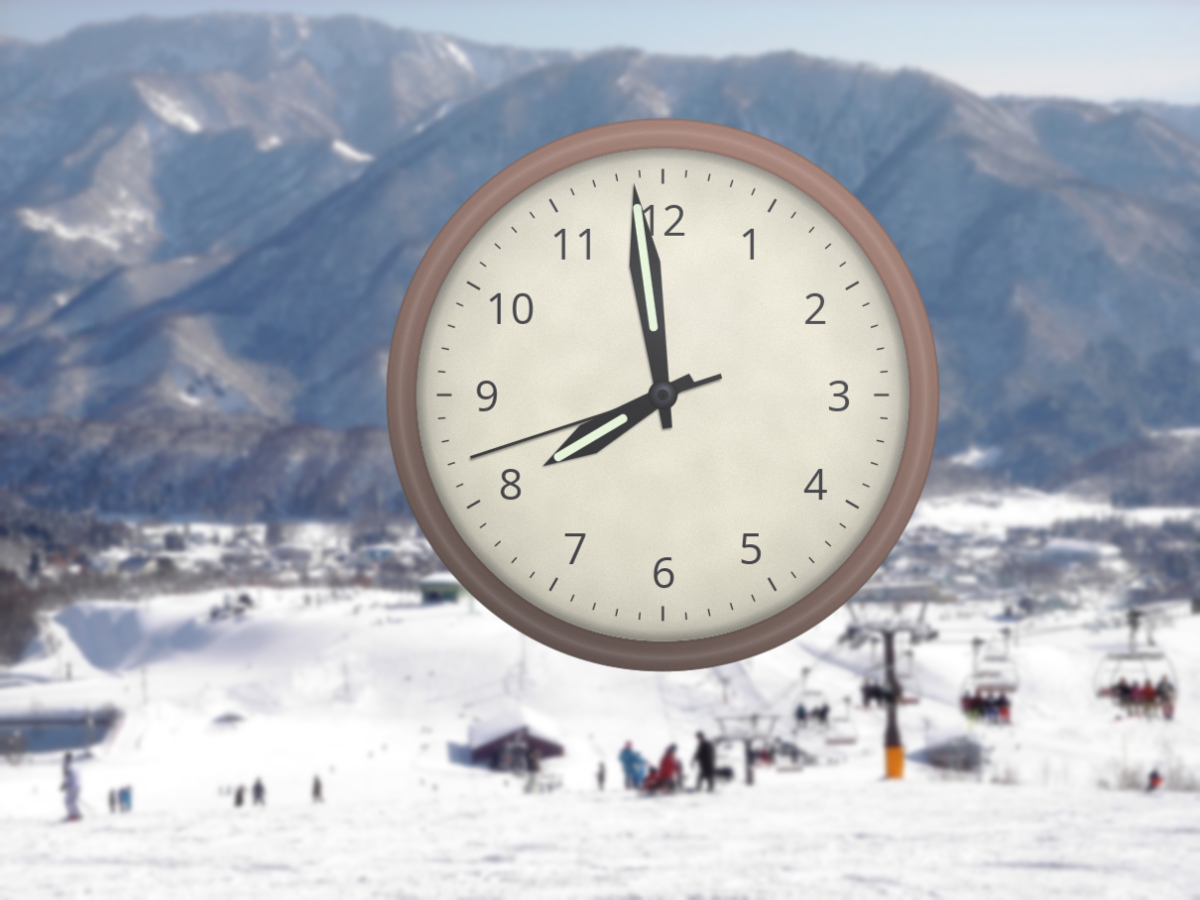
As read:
h=7 m=58 s=42
